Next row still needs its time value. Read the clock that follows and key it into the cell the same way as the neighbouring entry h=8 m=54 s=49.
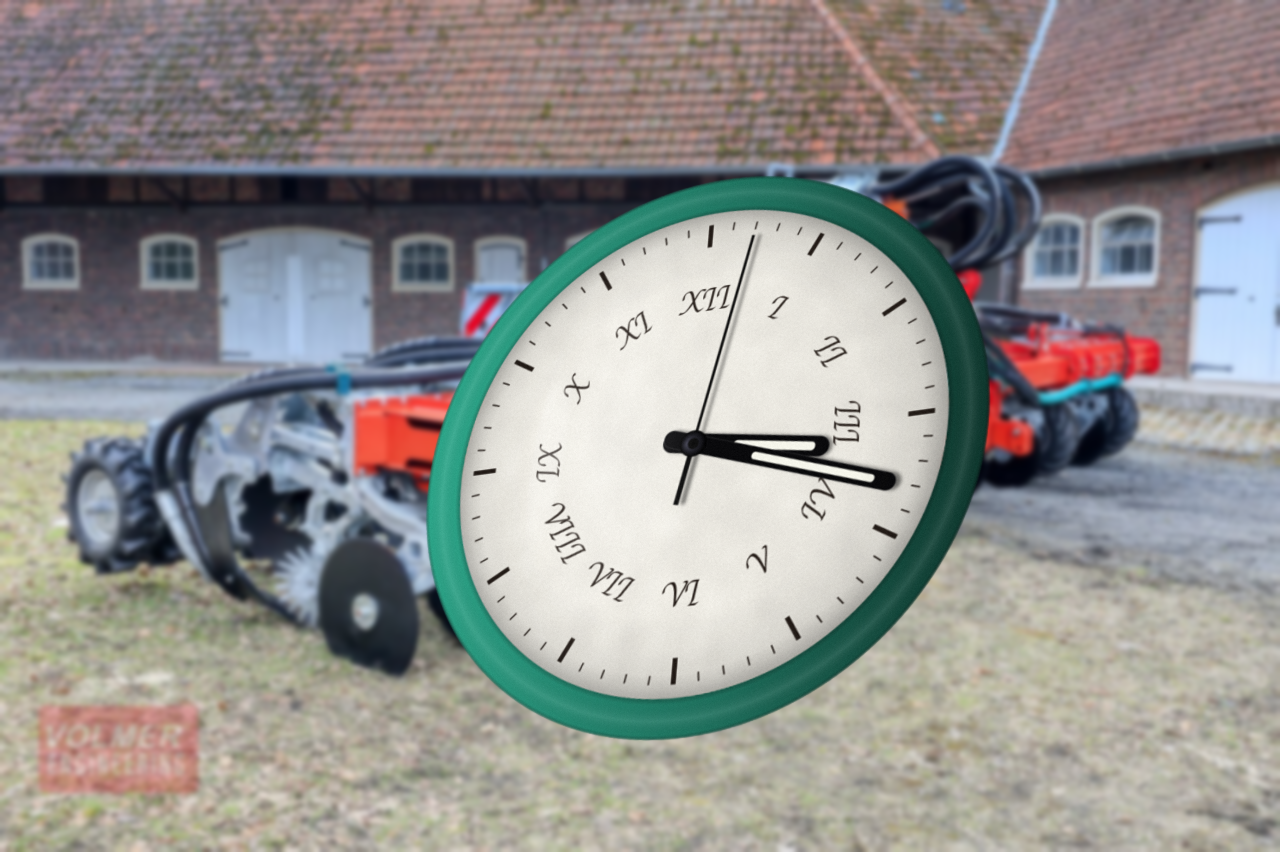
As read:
h=3 m=18 s=2
